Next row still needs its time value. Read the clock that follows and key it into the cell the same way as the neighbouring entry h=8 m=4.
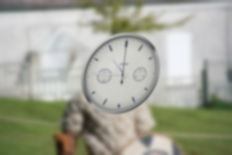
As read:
h=10 m=46
